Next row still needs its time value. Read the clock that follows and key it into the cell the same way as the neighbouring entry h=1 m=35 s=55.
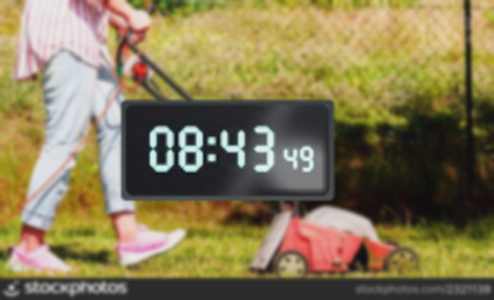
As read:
h=8 m=43 s=49
